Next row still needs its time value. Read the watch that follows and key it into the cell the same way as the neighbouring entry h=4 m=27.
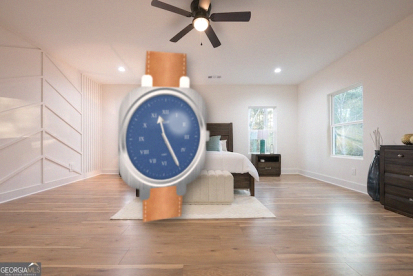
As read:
h=11 m=25
